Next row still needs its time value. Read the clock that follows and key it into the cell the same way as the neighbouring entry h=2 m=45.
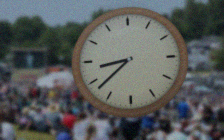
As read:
h=8 m=38
